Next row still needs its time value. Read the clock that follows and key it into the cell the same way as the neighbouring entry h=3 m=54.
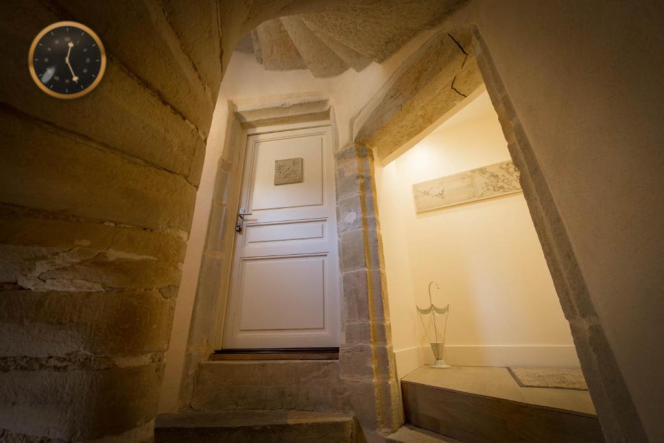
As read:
h=12 m=26
